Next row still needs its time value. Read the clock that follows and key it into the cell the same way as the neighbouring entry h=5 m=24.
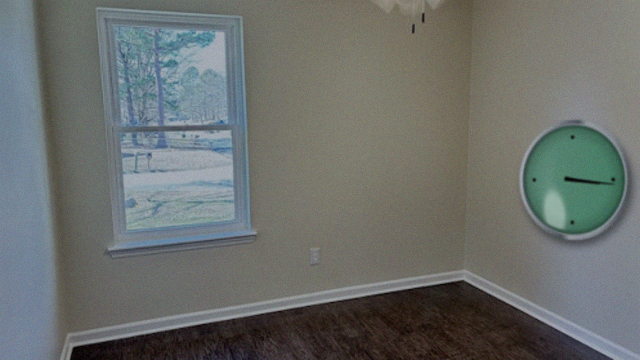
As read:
h=3 m=16
